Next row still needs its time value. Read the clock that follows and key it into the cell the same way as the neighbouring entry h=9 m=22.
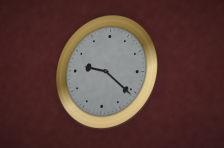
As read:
h=9 m=21
